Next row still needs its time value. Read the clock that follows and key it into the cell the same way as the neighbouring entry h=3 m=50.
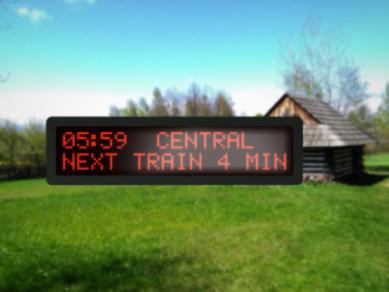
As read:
h=5 m=59
